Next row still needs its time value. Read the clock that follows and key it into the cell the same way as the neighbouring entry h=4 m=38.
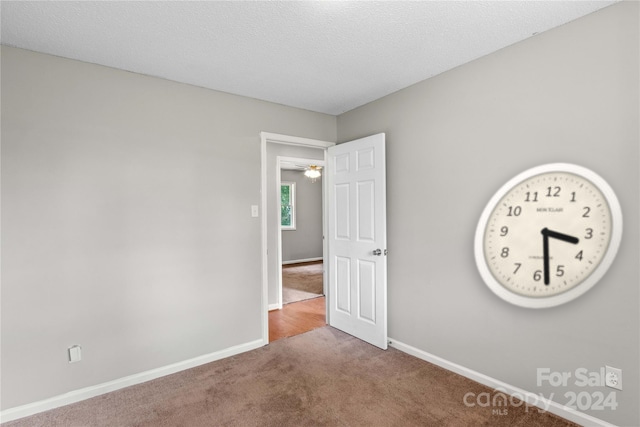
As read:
h=3 m=28
